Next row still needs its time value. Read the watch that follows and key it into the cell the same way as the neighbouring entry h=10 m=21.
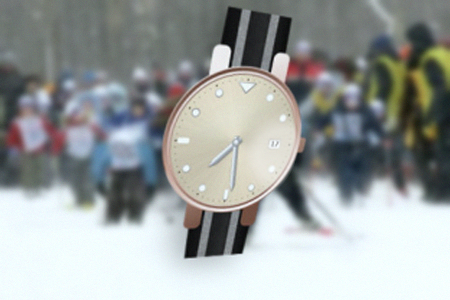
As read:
h=7 m=29
